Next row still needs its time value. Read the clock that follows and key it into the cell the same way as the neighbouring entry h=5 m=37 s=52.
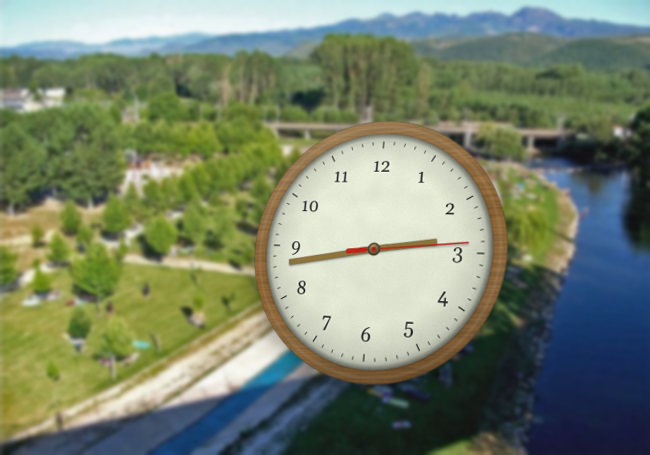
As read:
h=2 m=43 s=14
